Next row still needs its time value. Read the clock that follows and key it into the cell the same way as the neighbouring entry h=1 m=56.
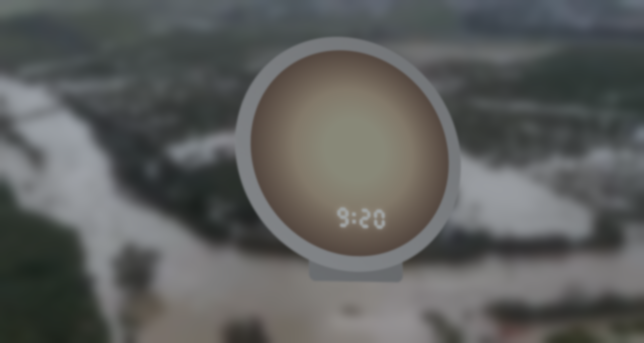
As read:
h=9 m=20
